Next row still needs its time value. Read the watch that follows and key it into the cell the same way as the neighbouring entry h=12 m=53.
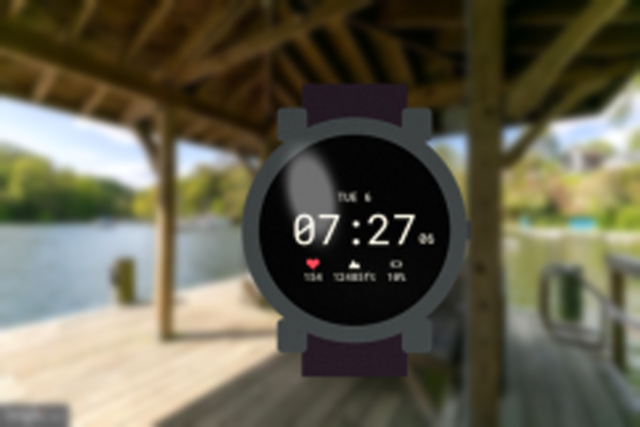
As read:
h=7 m=27
